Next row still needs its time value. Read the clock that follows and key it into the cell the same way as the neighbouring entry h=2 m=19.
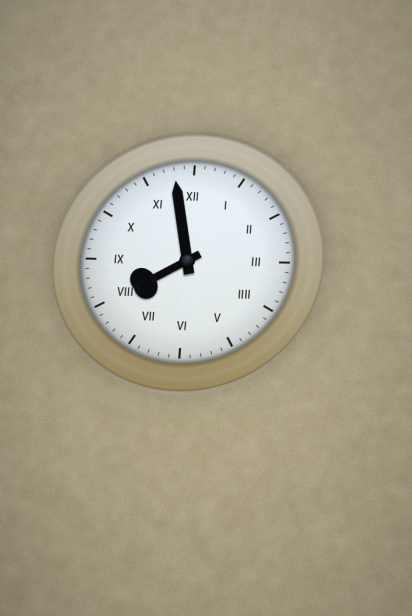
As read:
h=7 m=58
